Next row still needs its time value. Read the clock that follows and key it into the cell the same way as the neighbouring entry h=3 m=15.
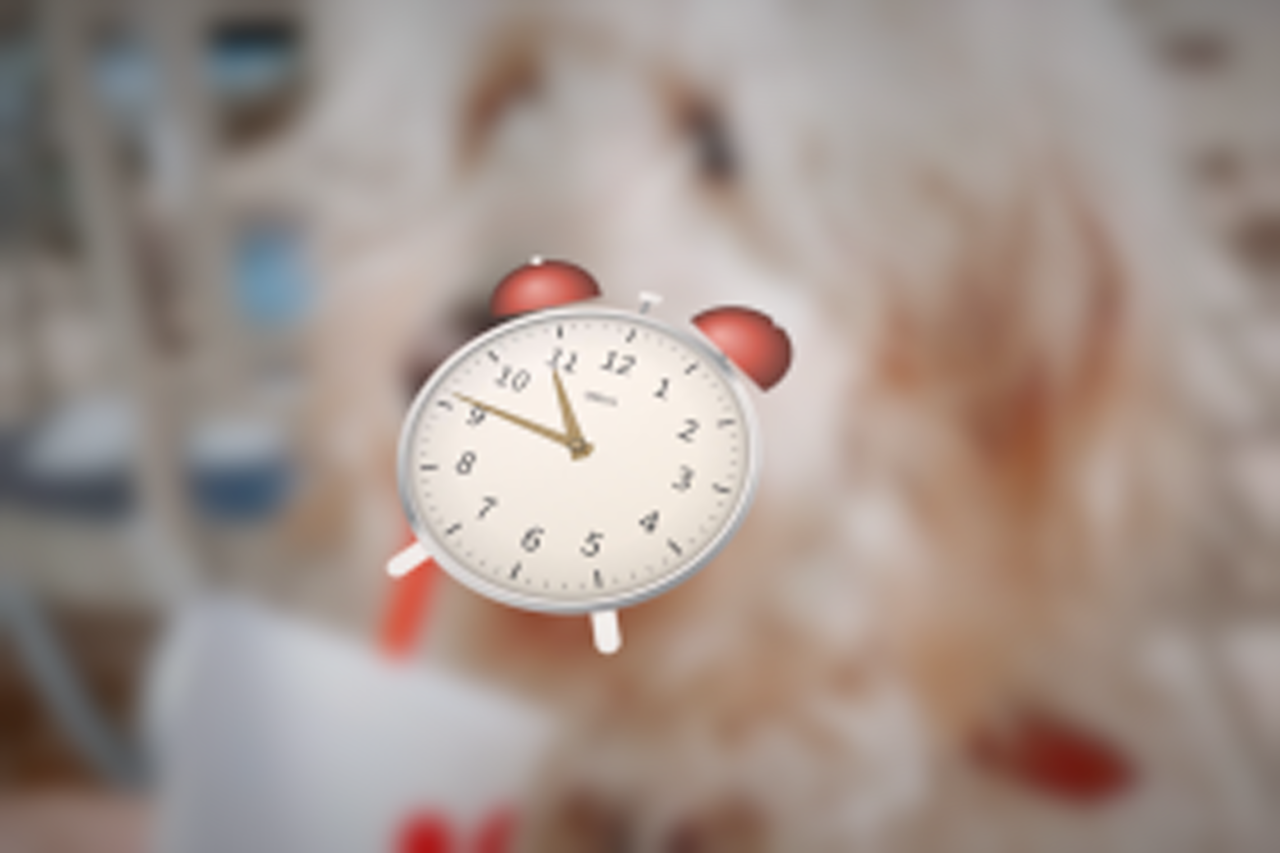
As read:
h=10 m=46
